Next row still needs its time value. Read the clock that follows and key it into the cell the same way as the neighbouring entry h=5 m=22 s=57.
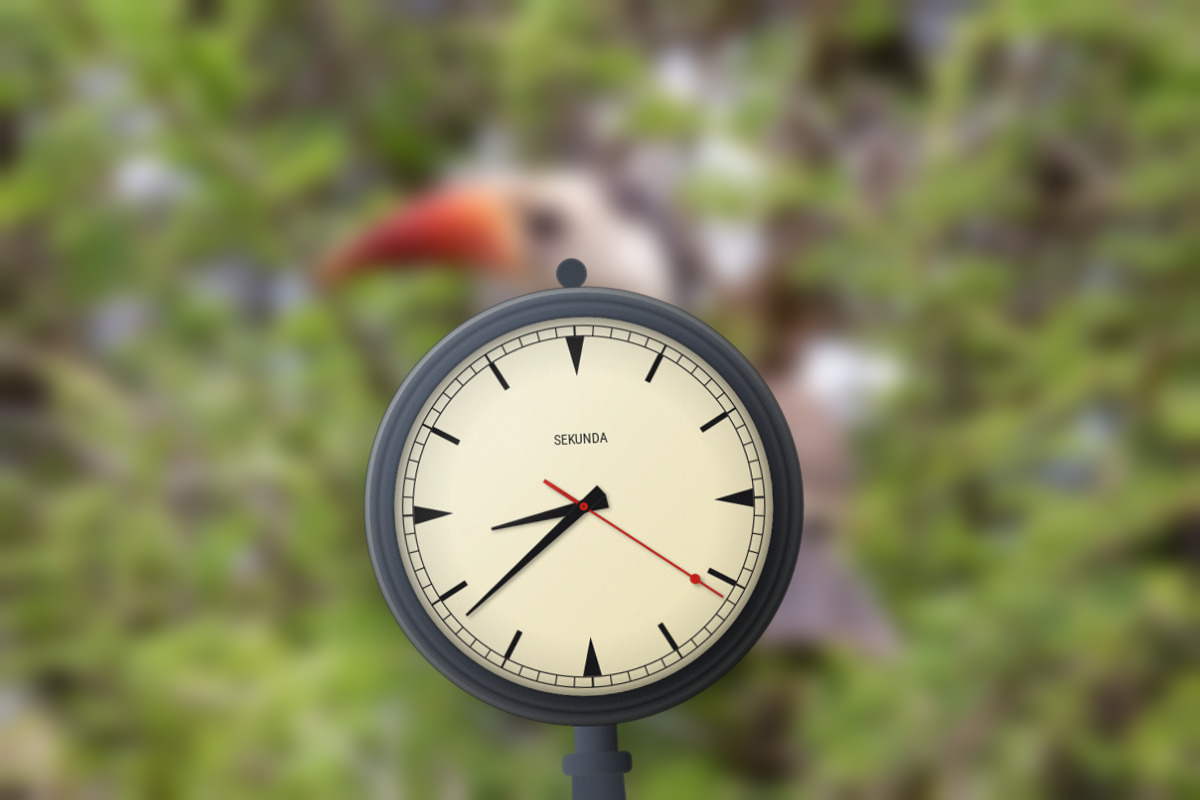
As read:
h=8 m=38 s=21
